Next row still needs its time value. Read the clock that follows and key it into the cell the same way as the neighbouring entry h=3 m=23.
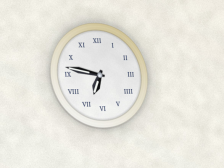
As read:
h=6 m=47
